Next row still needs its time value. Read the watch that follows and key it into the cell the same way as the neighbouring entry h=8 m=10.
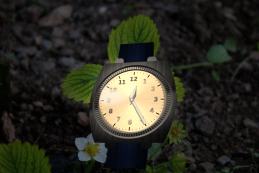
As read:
h=12 m=25
